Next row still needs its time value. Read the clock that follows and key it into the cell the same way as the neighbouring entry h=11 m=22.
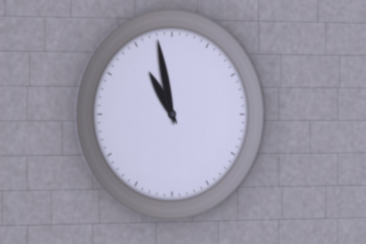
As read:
h=10 m=58
